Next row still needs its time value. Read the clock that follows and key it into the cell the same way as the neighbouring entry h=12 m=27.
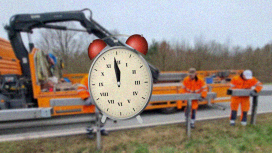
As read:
h=11 m=59
